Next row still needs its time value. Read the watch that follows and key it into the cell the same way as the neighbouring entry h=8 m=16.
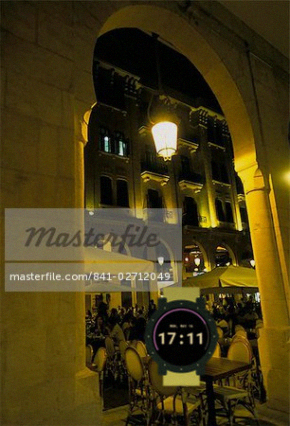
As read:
h=17 m=11
